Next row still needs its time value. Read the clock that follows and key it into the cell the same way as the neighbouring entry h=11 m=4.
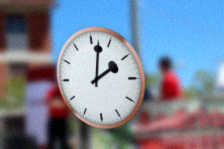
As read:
h=2 m=2
